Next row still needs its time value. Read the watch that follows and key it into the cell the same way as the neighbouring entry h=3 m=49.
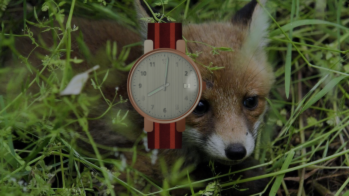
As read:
h=8 m=1
